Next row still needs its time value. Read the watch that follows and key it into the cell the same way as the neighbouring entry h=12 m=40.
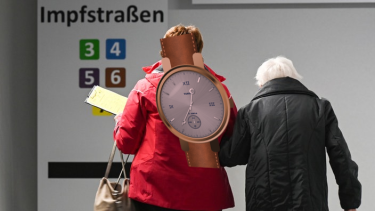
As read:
h=12 m=36
